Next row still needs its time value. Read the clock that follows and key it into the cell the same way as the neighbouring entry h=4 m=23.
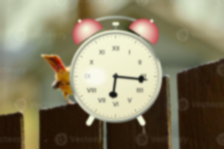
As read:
h=6 m=16
